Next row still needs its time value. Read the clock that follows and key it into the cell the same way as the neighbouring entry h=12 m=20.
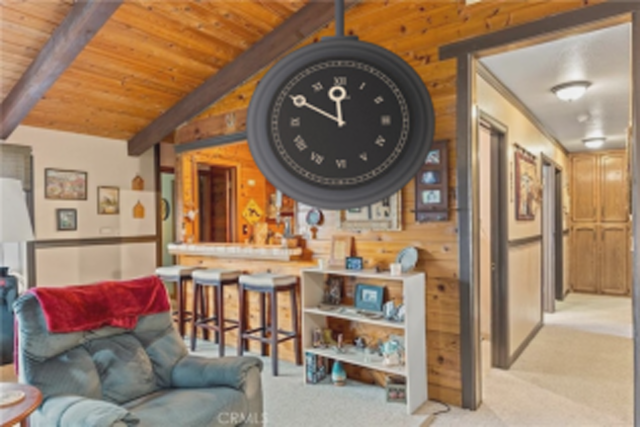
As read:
h=11 m=50
